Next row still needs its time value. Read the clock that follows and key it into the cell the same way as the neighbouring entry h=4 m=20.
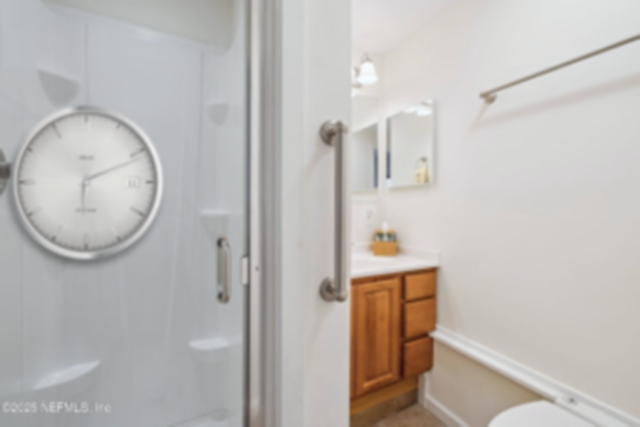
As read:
h=6 m=11
